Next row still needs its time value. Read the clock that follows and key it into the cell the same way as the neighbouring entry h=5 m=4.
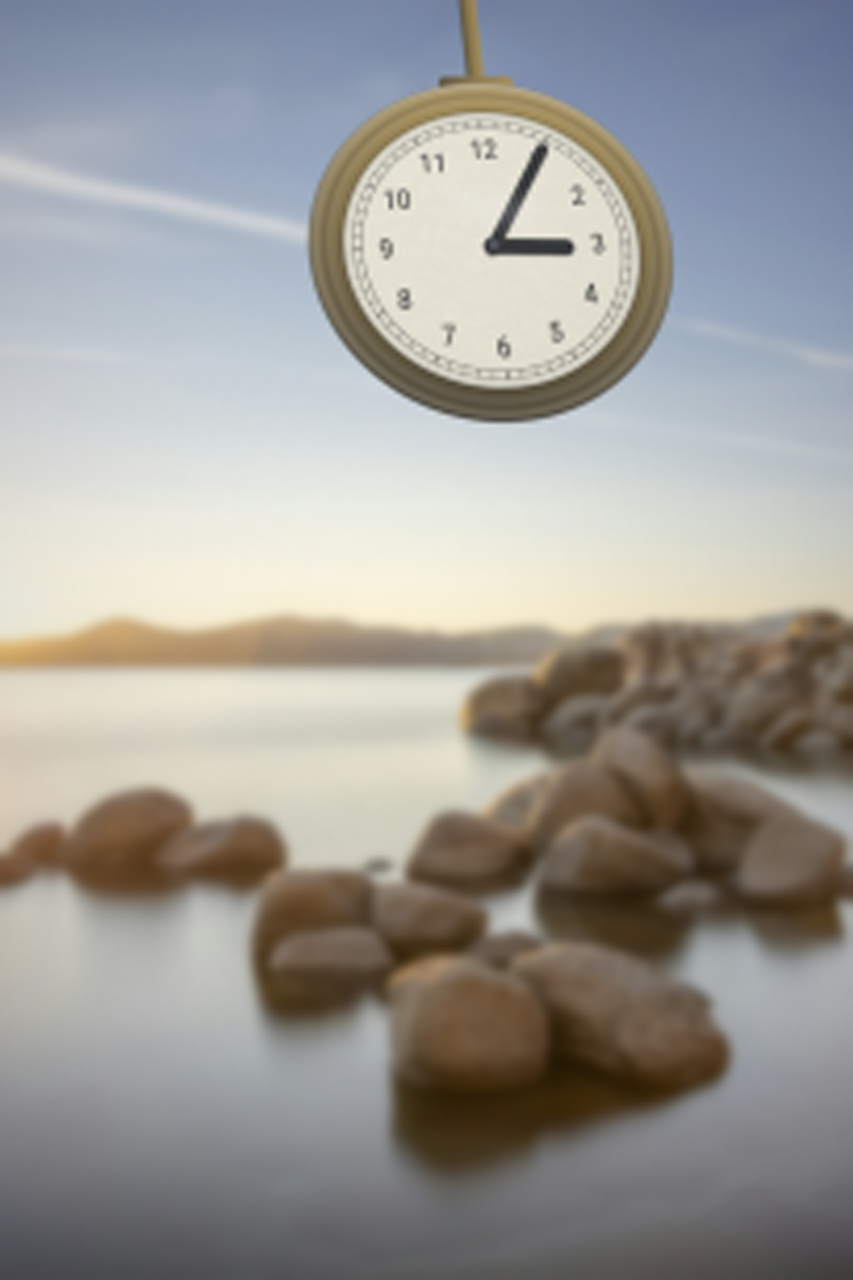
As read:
h=3 m=5
